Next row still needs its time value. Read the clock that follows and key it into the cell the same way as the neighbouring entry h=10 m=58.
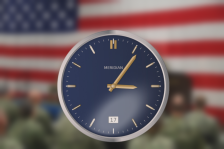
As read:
h=3 m=6
